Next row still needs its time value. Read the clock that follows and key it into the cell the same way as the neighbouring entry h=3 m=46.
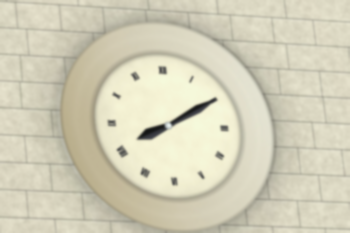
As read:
h=8 m=10
